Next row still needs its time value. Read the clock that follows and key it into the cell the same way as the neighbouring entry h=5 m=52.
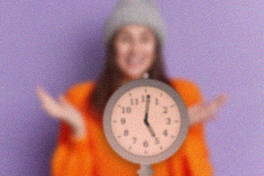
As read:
h=5 m=1
